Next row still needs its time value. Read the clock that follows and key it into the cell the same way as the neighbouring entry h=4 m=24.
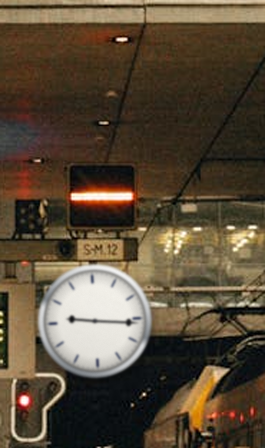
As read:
h=9 m=16
